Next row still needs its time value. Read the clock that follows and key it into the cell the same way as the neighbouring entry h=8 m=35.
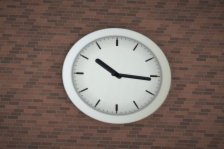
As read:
h=10 m=16
